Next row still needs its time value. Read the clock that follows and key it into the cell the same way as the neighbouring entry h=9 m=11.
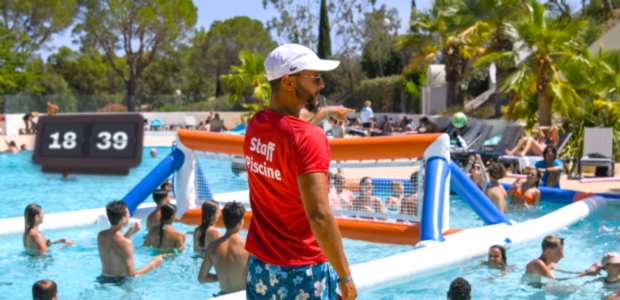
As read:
h=18 m=39
